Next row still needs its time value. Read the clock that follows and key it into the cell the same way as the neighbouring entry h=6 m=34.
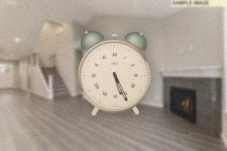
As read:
h=5 m=26
